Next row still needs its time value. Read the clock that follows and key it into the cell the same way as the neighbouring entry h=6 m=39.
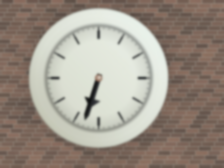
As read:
h=6 m=33
